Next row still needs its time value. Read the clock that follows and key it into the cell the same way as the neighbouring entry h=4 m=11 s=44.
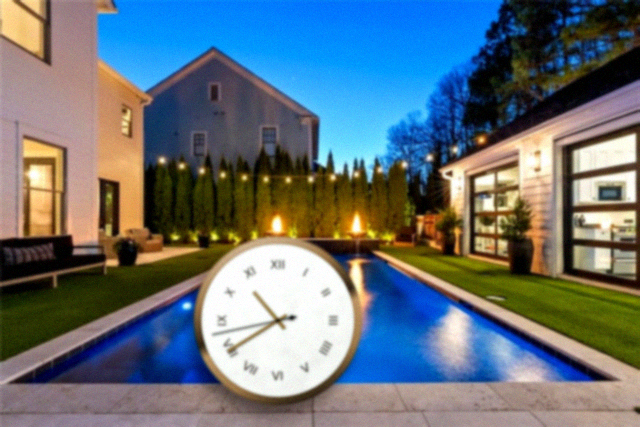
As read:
h=10 m=39 s=43
